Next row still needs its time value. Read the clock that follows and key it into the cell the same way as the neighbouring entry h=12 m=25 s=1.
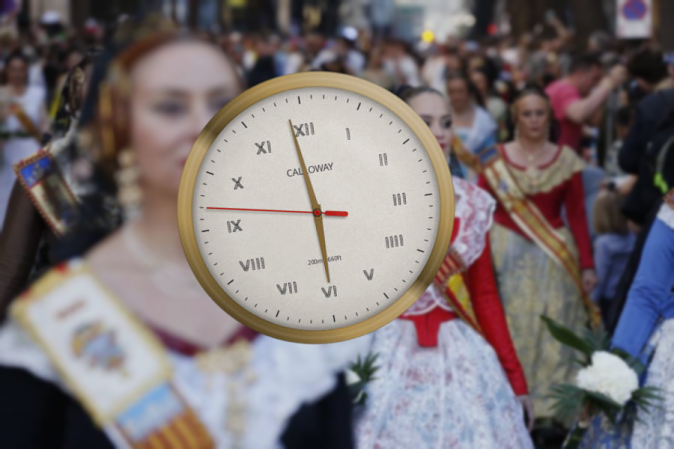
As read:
h=5 m=58 s=47
